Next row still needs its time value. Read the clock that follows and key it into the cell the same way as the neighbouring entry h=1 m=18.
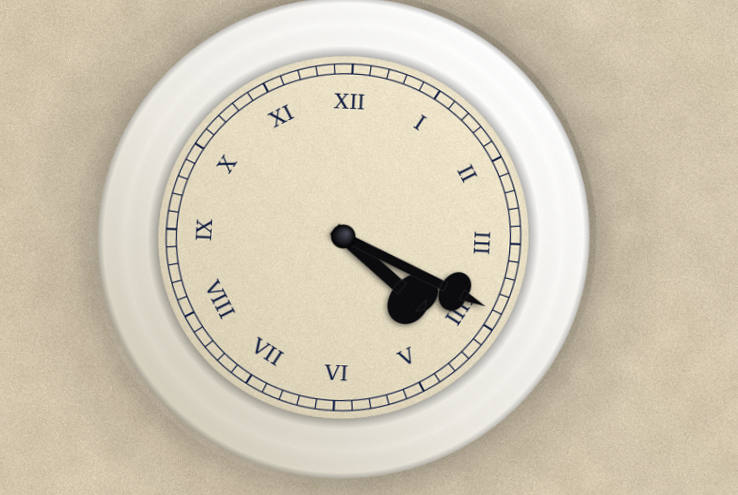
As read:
h=4 m=19
